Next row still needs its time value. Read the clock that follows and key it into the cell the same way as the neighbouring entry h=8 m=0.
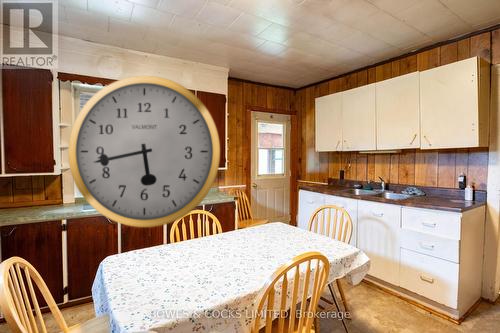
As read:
h=5 m=43
